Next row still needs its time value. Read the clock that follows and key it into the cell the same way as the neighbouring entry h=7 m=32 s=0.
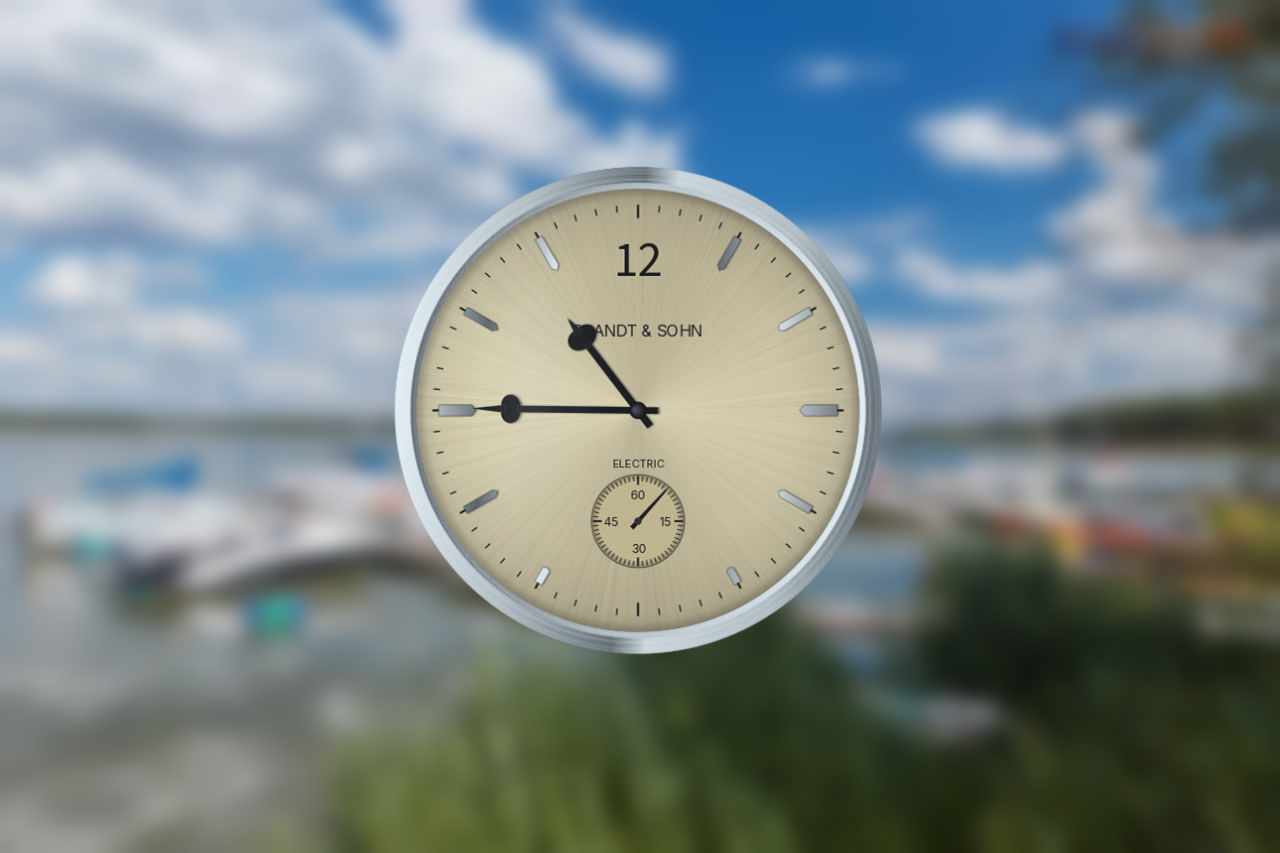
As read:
h=10 m=45 s=7
